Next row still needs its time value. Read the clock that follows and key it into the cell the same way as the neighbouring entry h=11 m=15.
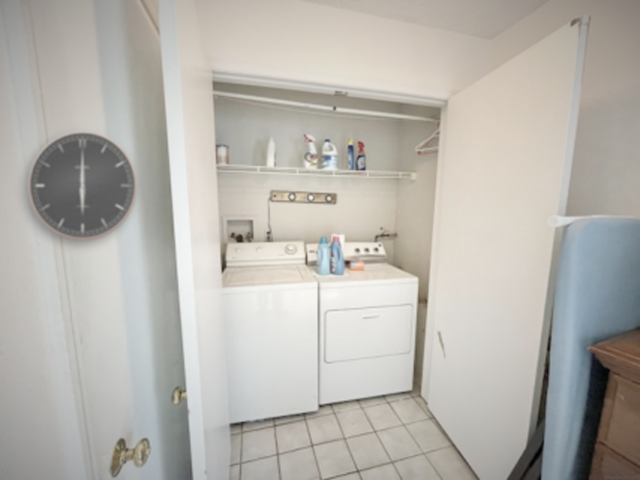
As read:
h=6 m=0
